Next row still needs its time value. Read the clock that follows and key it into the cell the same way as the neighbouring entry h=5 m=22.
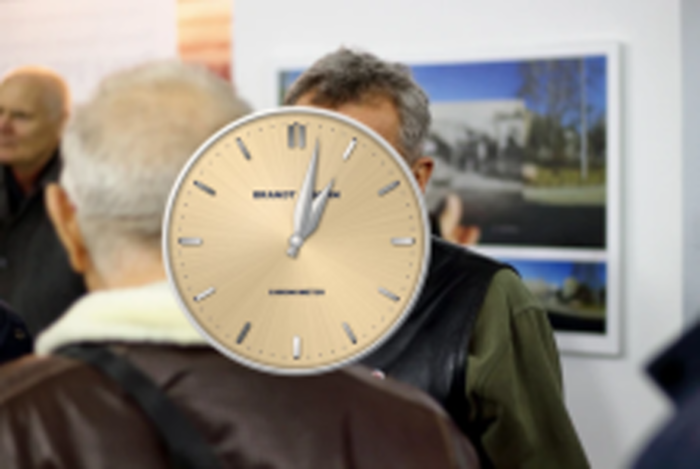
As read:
h=1 m=2
